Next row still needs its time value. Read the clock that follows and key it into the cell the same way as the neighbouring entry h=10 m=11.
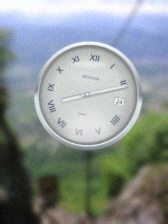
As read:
h=8 m=11
